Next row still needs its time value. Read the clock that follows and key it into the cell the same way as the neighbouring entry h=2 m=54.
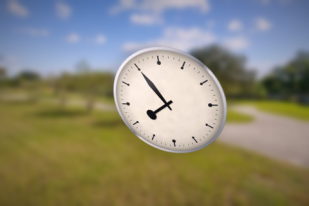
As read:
h=7 m=55
